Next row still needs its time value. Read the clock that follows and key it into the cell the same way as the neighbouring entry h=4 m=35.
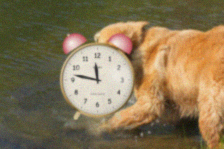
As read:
h=11 m=47
